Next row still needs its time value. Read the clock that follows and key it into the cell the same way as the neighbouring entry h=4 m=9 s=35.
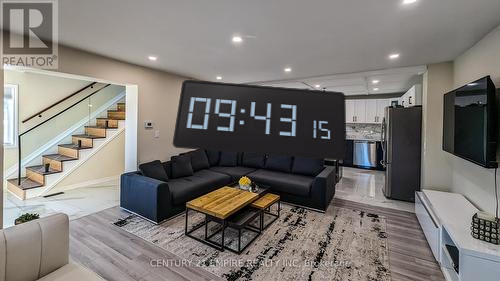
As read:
h=9 m=43 s=15
